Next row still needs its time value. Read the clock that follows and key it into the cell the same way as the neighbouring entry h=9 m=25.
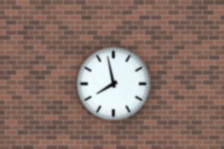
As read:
h=7 m=58
